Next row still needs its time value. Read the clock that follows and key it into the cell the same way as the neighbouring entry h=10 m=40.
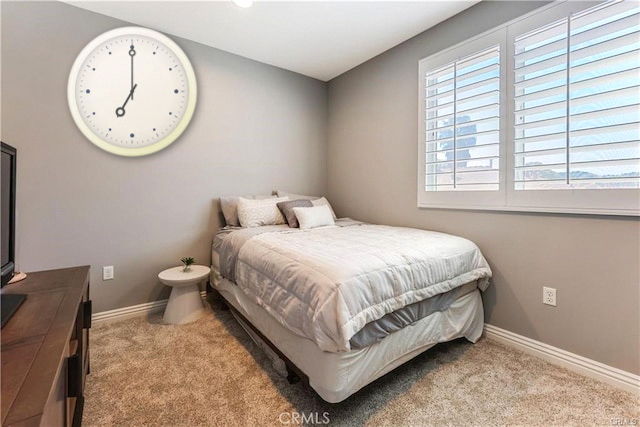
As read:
h=7 m=0
